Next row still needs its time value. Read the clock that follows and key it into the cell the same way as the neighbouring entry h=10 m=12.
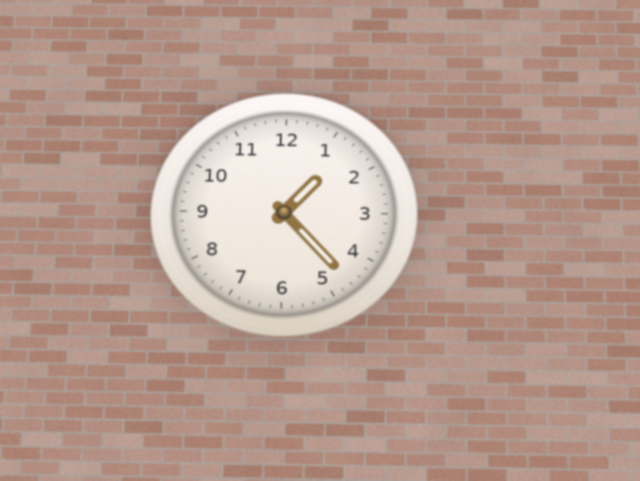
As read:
h=1 m=23
